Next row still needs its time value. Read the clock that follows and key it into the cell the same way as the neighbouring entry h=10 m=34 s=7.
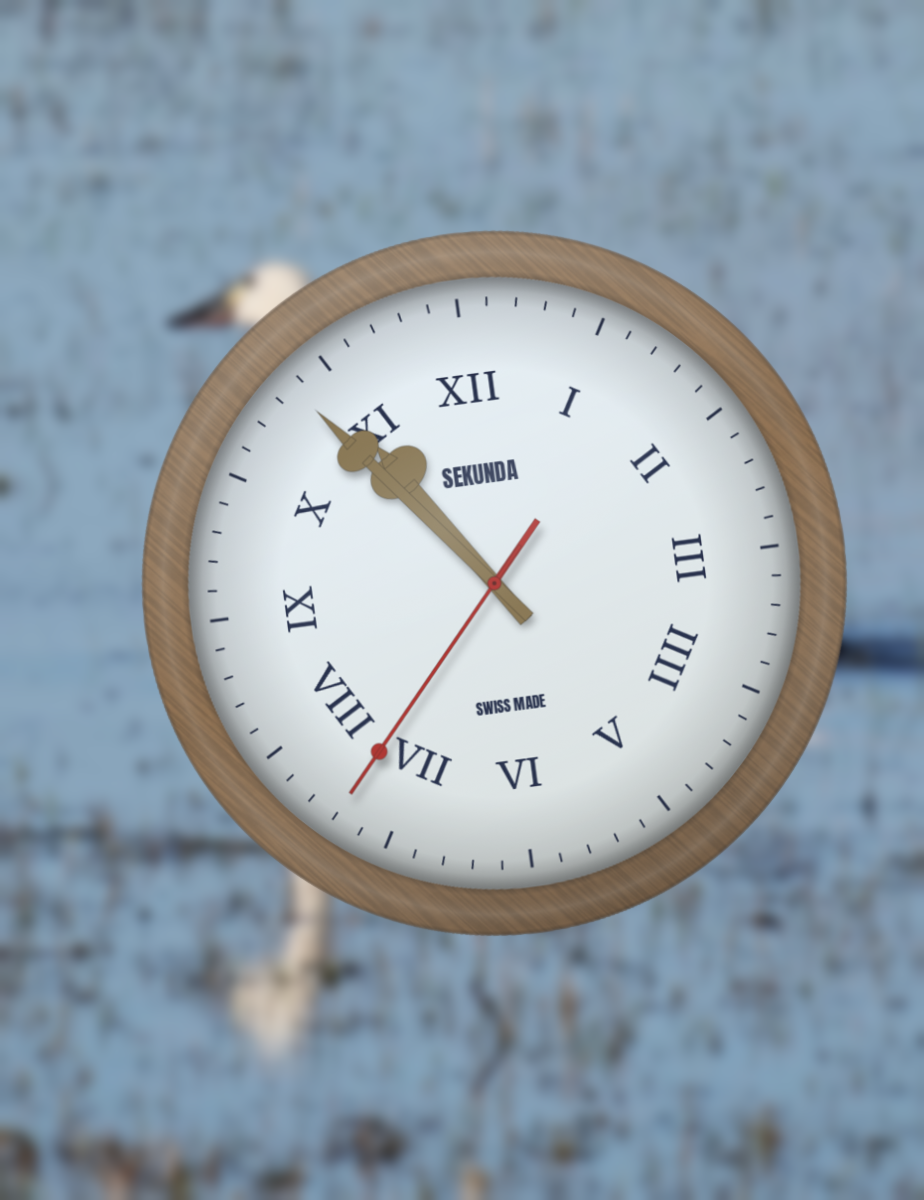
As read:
h=10 m=53 s=37
